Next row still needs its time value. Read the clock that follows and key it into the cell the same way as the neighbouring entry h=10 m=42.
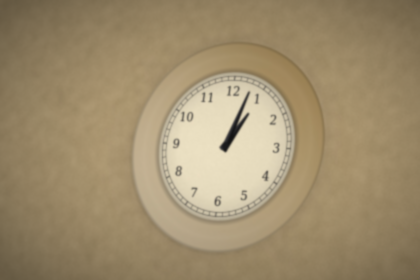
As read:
h=1 m=3
